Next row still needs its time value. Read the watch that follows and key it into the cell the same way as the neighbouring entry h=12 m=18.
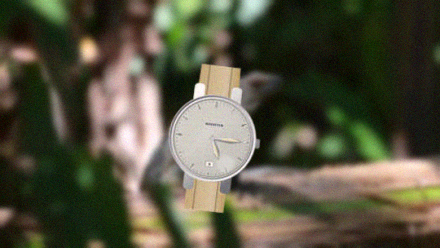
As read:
h=5 m=15
